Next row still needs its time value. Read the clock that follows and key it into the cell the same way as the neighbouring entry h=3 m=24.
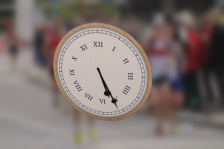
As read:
h=5 m=26
